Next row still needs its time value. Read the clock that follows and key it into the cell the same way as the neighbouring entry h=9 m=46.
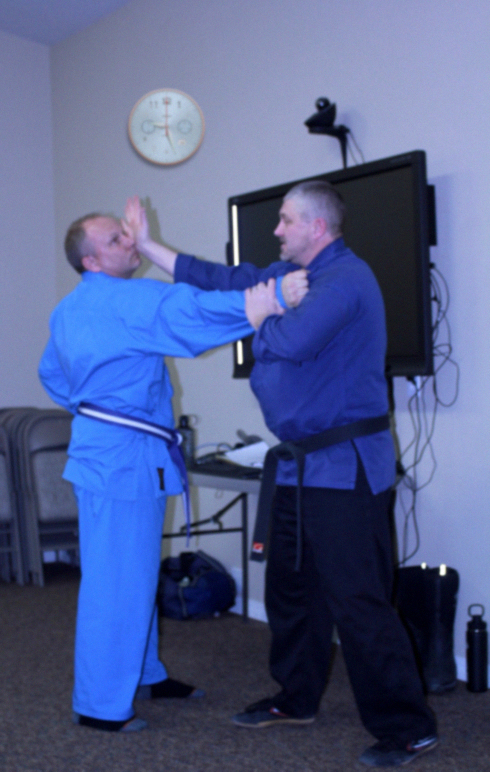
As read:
h=9 m=27
